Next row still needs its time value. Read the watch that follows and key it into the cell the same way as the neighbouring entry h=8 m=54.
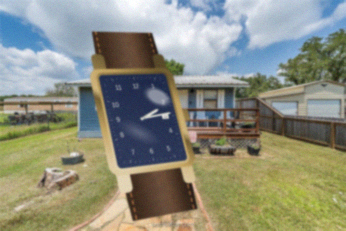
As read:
h=2 m=14
